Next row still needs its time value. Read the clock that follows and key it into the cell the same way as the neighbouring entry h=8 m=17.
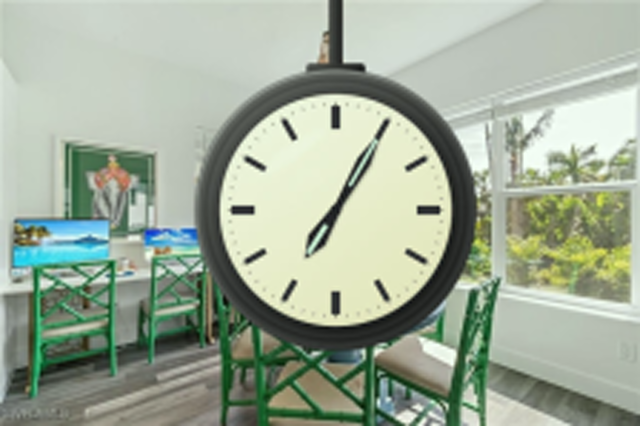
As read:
h=7 m=5
